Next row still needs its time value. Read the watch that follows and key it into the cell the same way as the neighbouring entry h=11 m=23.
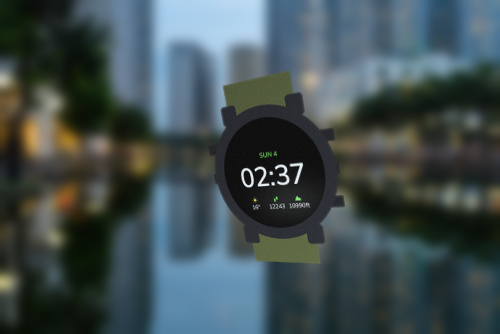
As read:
h=2 m=37
